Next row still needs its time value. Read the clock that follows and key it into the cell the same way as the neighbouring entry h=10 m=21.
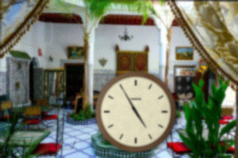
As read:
h=4 m=55
